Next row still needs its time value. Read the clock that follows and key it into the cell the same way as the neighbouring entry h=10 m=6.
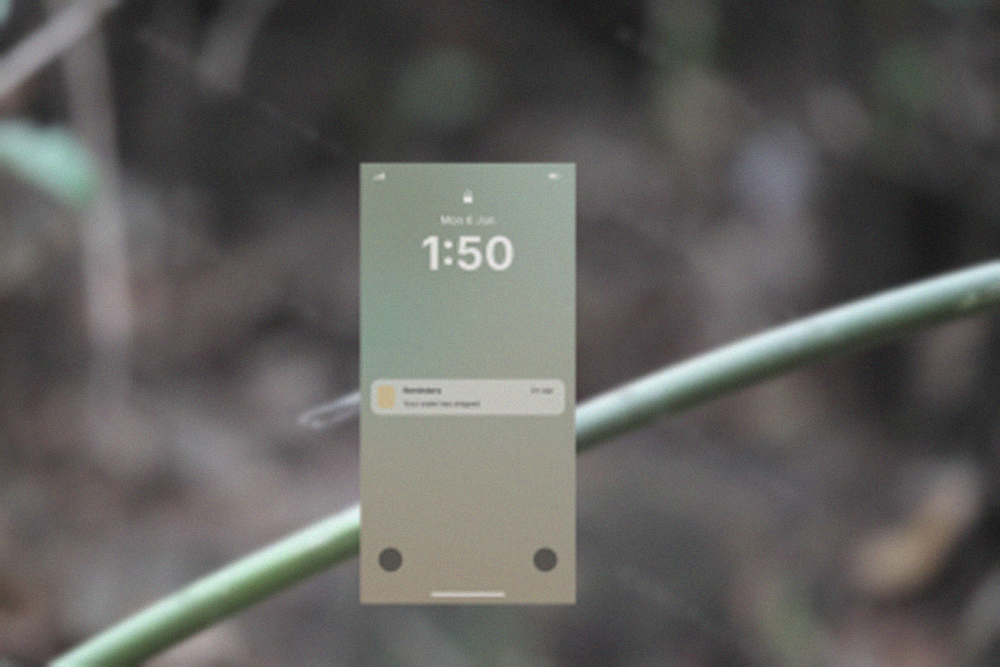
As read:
h=1 m=50
